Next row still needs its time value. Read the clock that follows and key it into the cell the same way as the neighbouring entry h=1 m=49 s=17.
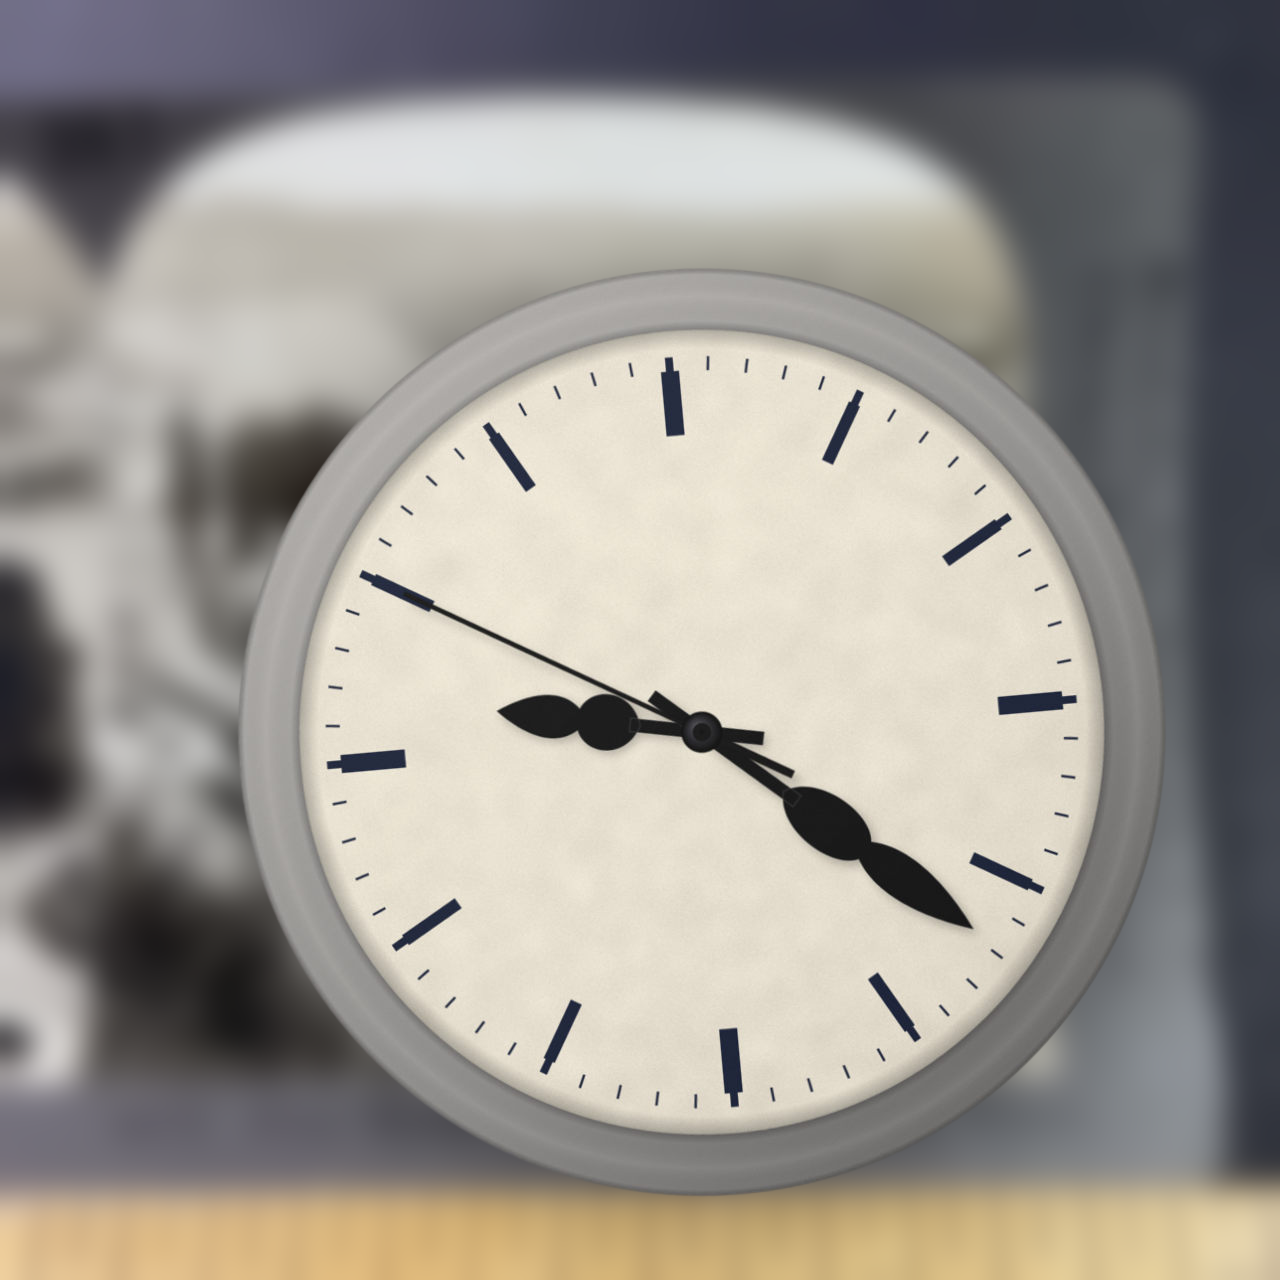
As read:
h=9 m=21 s=50
